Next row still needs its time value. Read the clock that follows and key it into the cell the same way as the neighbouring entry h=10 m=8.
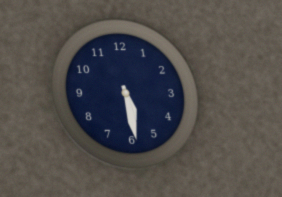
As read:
h=5 m=29
